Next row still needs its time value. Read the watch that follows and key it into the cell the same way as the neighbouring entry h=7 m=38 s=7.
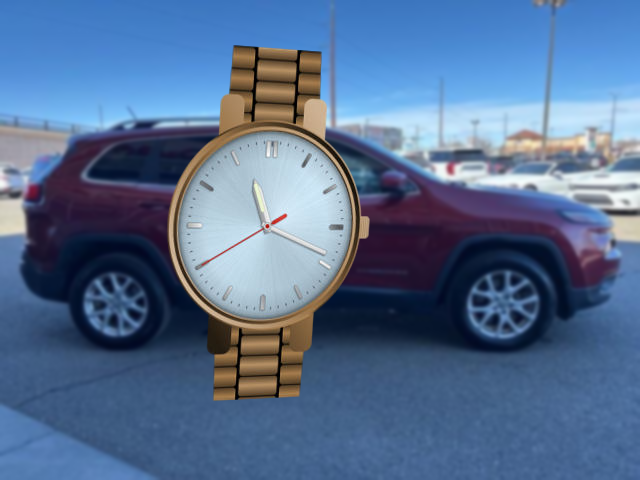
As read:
h=11 m=18 s=40
